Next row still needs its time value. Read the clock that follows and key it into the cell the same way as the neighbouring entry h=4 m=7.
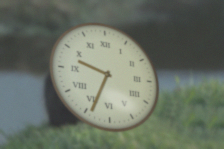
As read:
h=9 m=34
